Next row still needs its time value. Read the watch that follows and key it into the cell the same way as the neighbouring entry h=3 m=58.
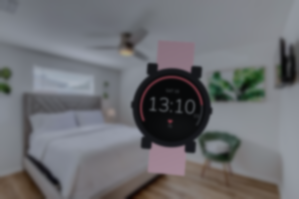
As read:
h=13 m=10
